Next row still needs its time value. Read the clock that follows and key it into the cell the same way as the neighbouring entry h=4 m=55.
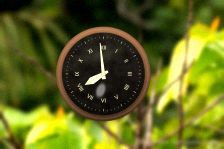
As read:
h=7 m=59
